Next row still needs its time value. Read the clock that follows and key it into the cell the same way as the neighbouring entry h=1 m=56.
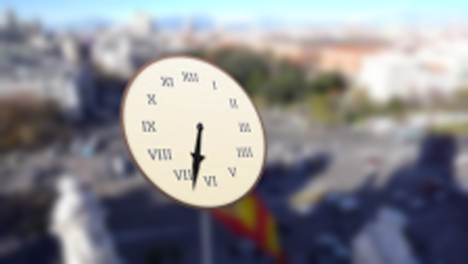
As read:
h=6 m=33
